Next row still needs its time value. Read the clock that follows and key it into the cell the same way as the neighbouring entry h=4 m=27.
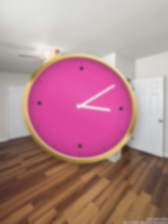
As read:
h=3 m=9
